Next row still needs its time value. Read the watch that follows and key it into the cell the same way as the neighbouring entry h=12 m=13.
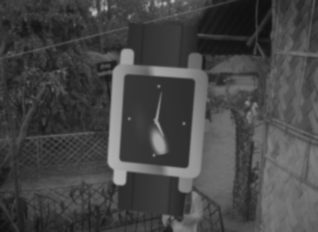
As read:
h=5 m=1
